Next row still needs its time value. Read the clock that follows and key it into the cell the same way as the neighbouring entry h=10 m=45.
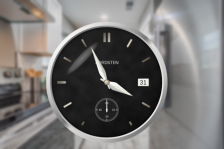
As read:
h=3 m=56
